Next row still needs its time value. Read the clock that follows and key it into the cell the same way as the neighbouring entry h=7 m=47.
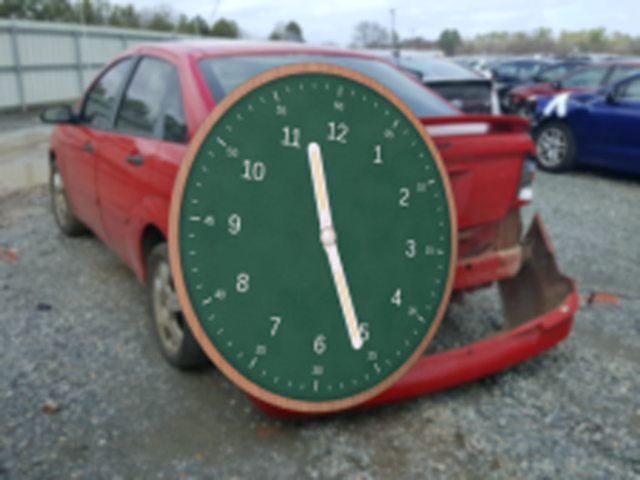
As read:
h=11 m=26
